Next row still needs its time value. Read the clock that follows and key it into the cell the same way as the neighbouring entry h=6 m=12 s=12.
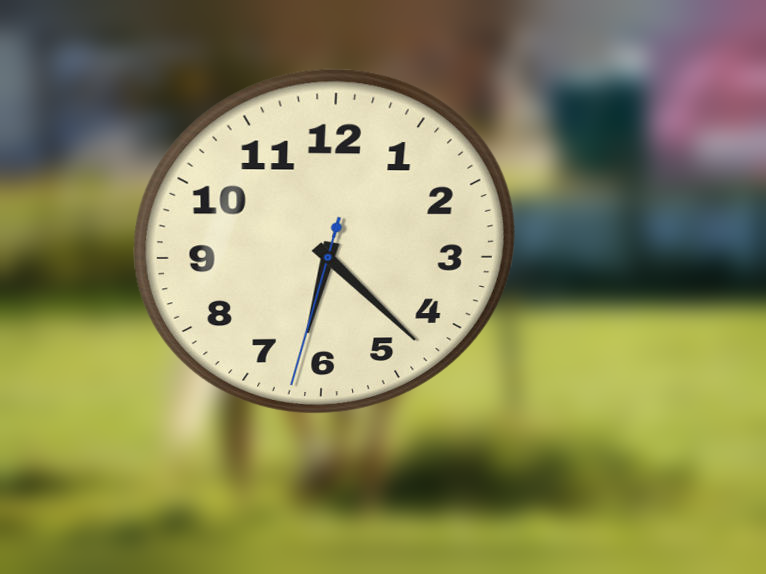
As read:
h=6 m=22 s=32
